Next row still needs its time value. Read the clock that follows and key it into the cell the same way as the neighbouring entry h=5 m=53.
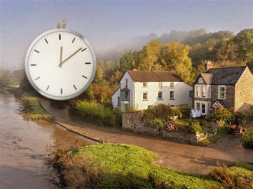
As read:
h=12 m=9
